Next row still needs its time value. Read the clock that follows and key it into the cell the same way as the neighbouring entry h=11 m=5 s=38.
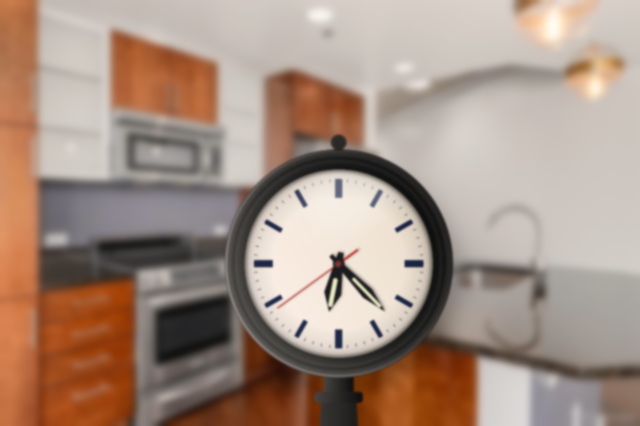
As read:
h=6 m=22 s=39
